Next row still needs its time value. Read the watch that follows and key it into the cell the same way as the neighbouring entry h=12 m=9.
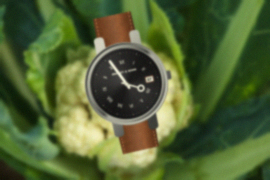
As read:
h=3 m=56
